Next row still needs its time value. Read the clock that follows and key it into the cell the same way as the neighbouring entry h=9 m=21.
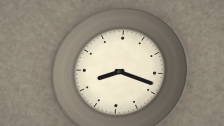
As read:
h=8 m=18
